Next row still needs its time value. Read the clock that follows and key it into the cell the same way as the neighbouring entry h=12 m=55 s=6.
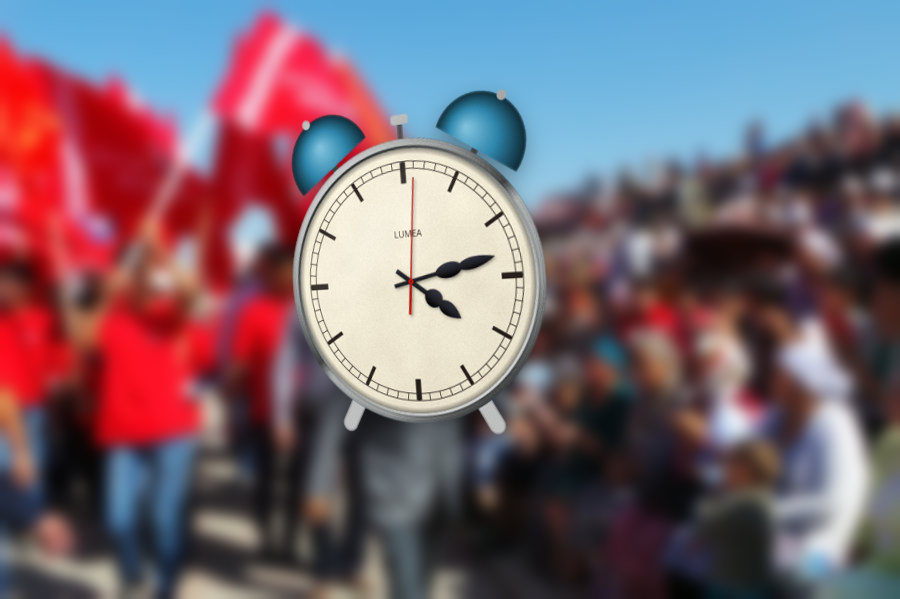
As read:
h=4 m=13 s=1
